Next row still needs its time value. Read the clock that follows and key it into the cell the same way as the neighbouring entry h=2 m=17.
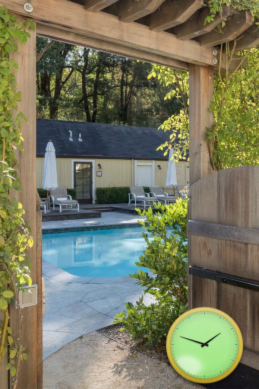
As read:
h=1 m=48
